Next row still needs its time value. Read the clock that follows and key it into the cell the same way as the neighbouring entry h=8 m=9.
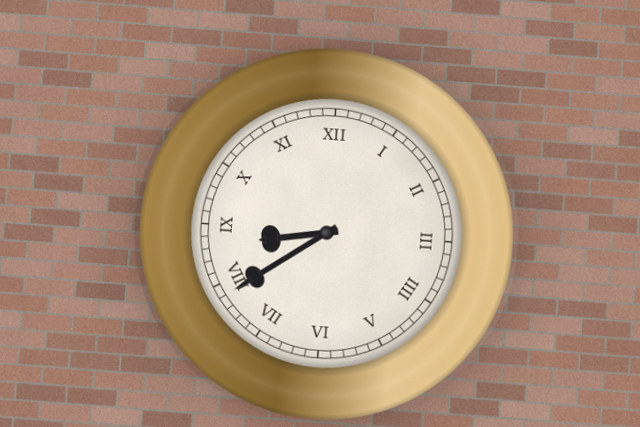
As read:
h=8 m=39
